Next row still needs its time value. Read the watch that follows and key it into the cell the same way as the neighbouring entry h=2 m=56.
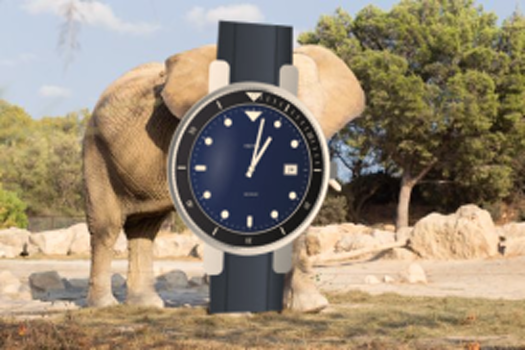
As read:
h=1 m=2
